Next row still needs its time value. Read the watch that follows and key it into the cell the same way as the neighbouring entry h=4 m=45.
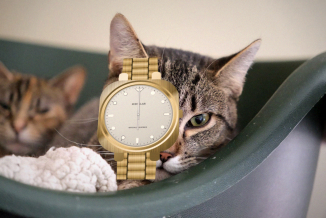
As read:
h=6 m=0
